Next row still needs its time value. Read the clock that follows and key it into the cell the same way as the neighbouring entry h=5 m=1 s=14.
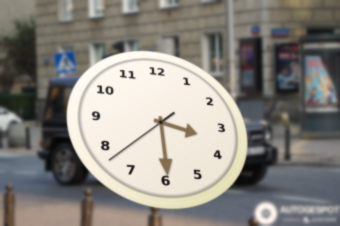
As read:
h=3 m=29 s=38
